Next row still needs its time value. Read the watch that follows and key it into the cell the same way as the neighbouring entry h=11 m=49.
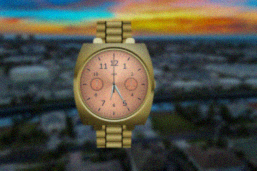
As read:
h=6 m=25
